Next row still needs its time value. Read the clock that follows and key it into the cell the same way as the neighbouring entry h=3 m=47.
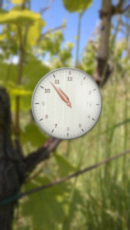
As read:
h=10 m=53
